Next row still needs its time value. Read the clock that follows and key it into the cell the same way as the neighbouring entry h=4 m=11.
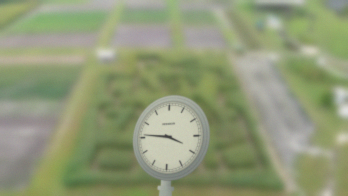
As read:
h=3 m=46
